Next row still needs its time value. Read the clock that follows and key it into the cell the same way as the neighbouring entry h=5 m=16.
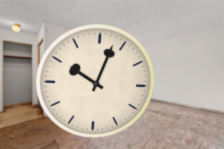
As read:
h=10 m=3
